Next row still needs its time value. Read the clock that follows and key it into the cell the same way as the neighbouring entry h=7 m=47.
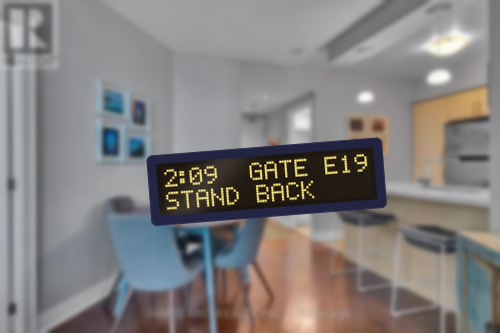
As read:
h=2 m=9
